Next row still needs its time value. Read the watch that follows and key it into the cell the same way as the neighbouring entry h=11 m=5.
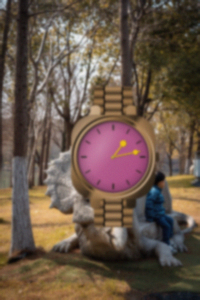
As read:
h=1 m=13
